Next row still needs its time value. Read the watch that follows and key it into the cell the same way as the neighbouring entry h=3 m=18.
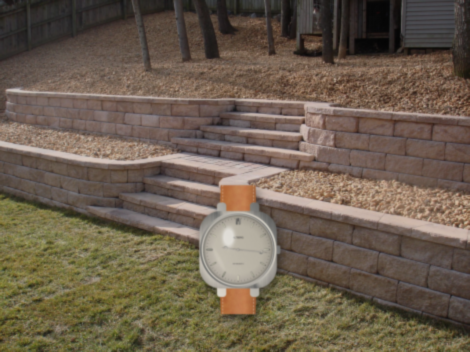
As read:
h=9 m=16
